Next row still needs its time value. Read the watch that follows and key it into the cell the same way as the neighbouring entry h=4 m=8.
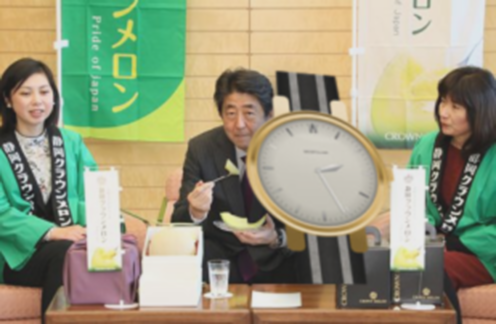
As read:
h=2 m=26
